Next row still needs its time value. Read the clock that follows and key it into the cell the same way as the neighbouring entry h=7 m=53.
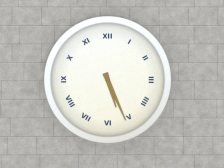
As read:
h=5 m=26
